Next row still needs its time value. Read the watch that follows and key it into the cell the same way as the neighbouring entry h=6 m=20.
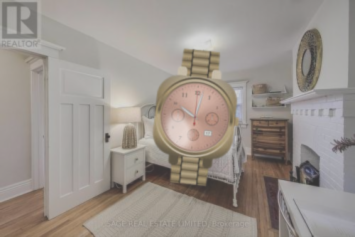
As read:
h=10 m=2
